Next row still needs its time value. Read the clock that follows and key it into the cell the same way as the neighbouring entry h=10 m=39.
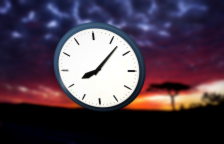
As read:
h=8 m=7
